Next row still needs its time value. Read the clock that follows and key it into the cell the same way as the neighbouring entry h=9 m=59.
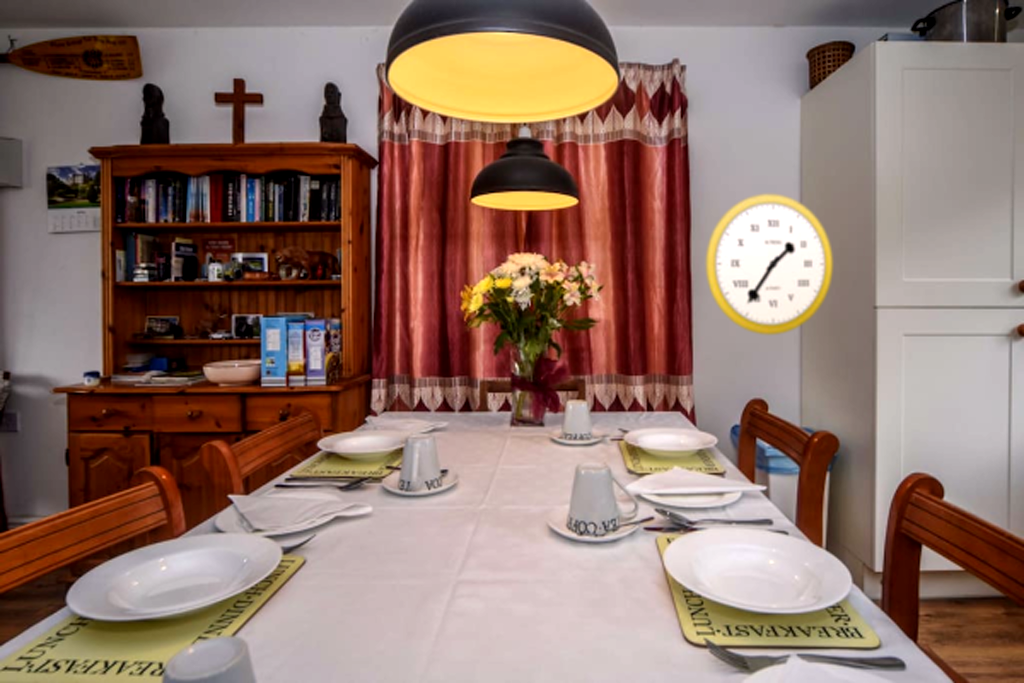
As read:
h=1 m=36
